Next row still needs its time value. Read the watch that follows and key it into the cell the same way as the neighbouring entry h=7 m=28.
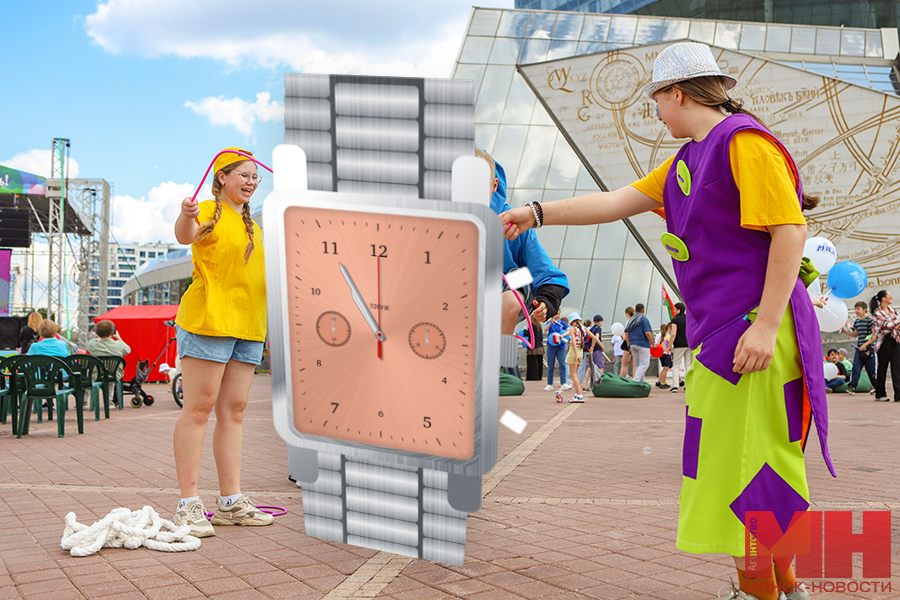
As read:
h=10 m=55
